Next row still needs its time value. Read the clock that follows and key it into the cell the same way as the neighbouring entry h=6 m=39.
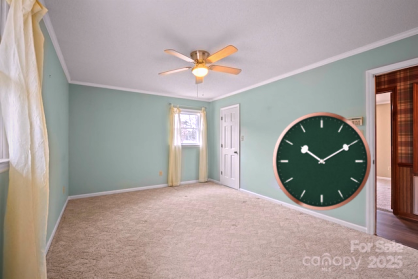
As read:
h=10 m=10
